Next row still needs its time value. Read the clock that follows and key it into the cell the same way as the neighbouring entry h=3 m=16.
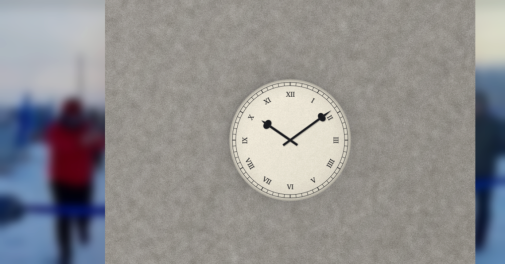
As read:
h=10 m=9
